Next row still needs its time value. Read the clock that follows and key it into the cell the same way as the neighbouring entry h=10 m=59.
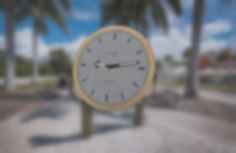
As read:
h=9 m=13
